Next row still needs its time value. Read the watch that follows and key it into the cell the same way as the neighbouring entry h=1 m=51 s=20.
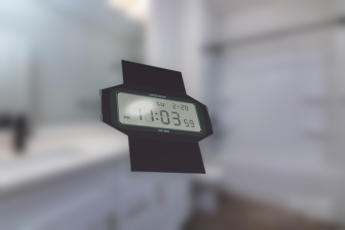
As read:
h=11 m=3 s=59
